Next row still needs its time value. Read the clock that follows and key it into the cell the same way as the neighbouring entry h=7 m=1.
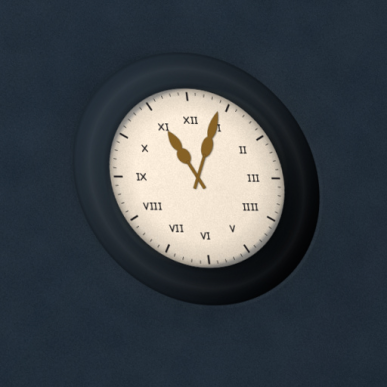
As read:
h=11 m=4
